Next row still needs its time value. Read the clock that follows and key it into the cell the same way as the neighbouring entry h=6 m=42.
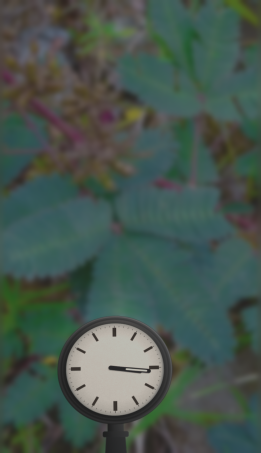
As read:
h=3 m=16
